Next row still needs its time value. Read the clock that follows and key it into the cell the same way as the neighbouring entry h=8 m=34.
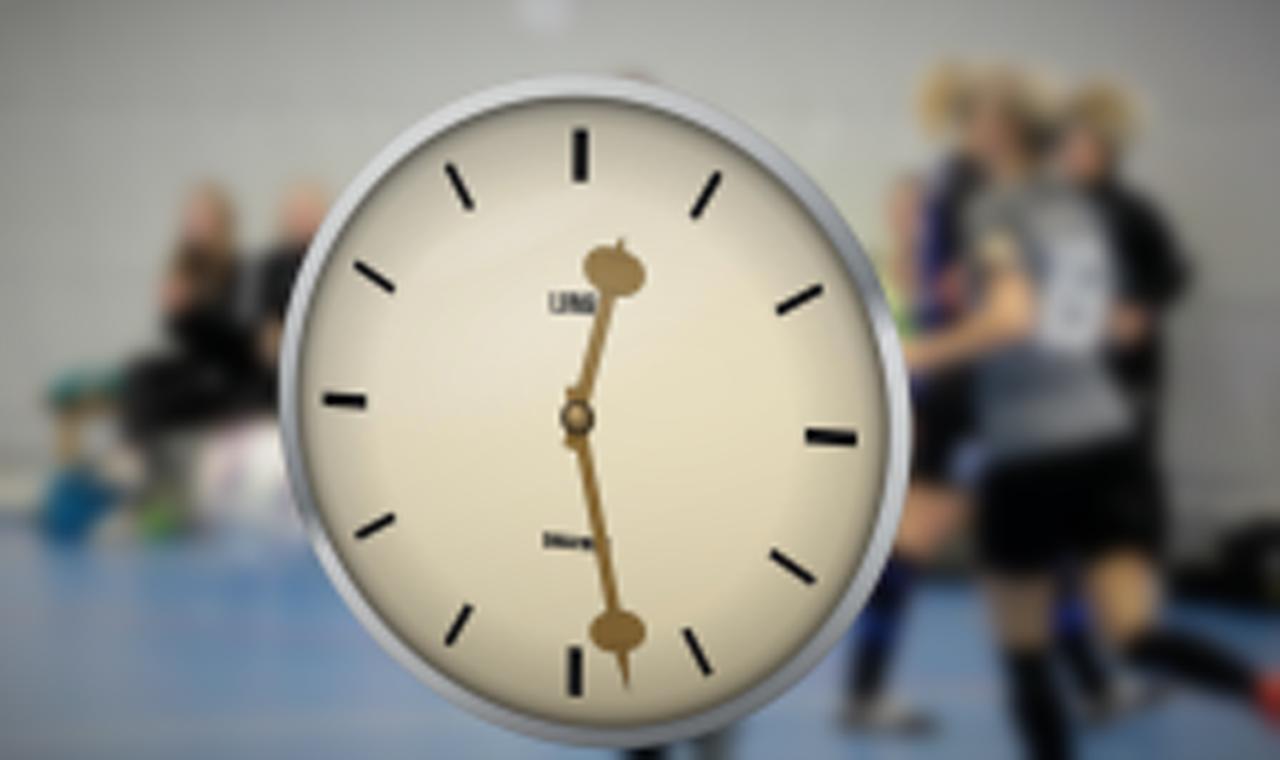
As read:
h=12 m=28
